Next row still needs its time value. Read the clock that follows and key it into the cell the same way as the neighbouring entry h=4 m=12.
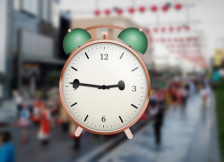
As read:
h=2 m=46
